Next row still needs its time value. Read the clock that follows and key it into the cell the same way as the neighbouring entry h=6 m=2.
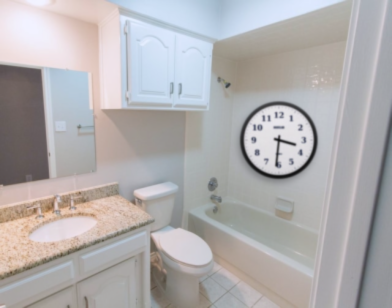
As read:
h=3 m=31
